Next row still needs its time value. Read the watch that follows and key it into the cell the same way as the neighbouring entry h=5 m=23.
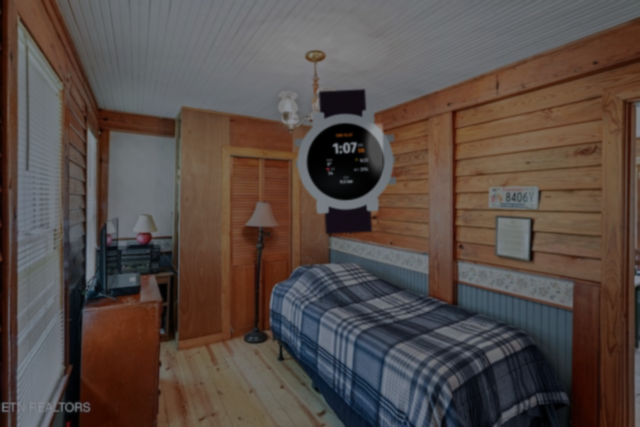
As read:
h=1 m=7
